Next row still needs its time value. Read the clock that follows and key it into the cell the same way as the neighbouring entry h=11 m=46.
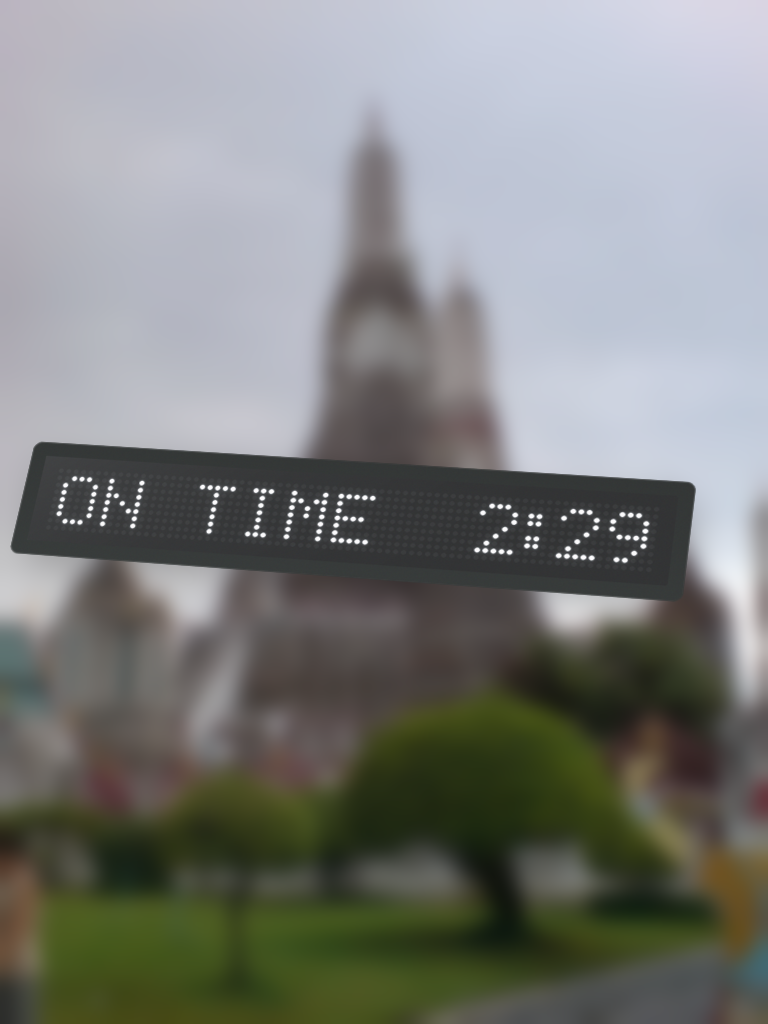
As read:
h=2 m=29
